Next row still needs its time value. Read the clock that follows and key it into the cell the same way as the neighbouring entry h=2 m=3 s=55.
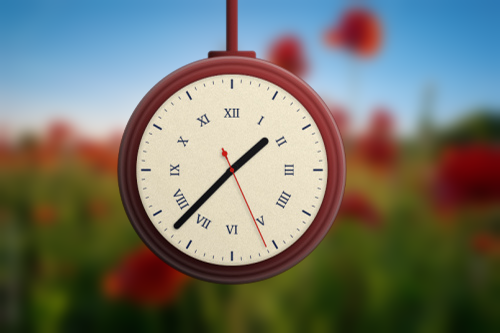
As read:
h=1 m=37 s=26
